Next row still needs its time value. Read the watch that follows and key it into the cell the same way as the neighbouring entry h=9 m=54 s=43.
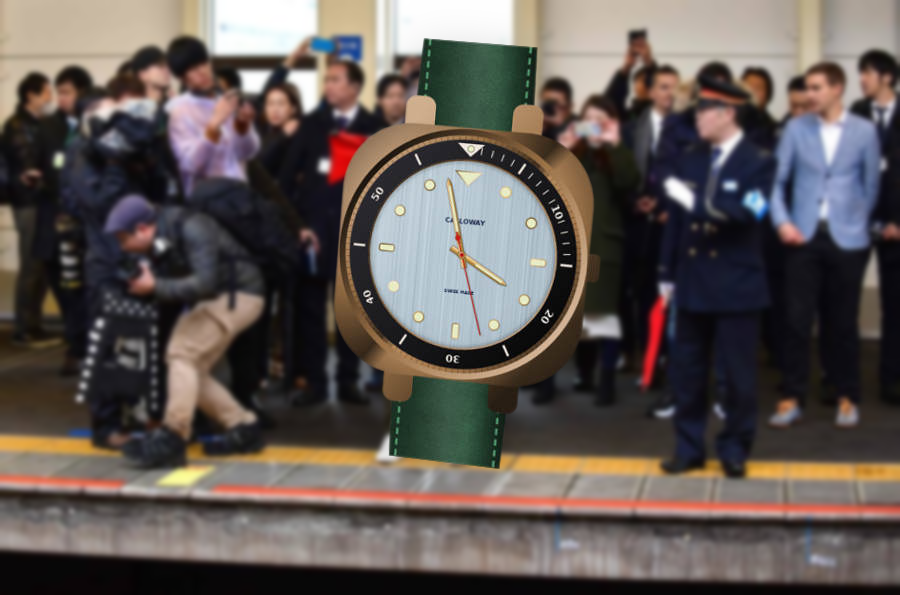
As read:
h=3 m=57 s=27
